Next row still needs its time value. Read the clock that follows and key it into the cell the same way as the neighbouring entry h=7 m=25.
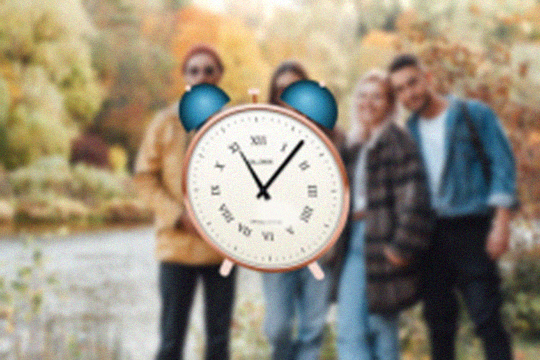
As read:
h=11 m=7
